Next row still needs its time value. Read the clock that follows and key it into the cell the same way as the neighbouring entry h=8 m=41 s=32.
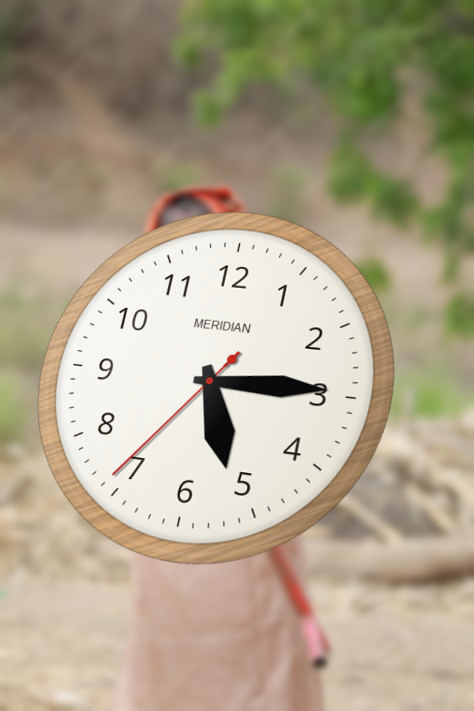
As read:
h=5 m=14 s=36
